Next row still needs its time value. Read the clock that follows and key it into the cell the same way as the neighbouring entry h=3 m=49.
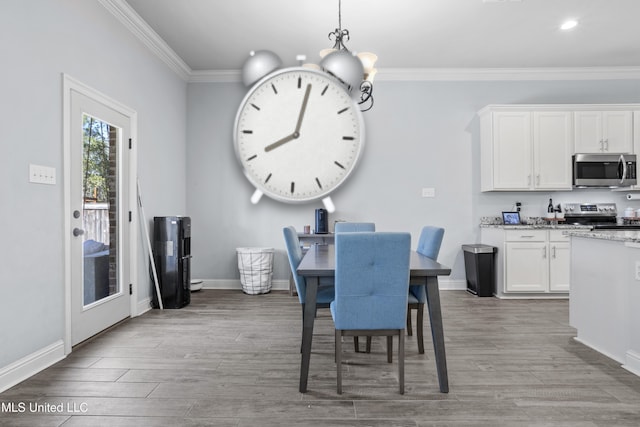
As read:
h=8 m=2
